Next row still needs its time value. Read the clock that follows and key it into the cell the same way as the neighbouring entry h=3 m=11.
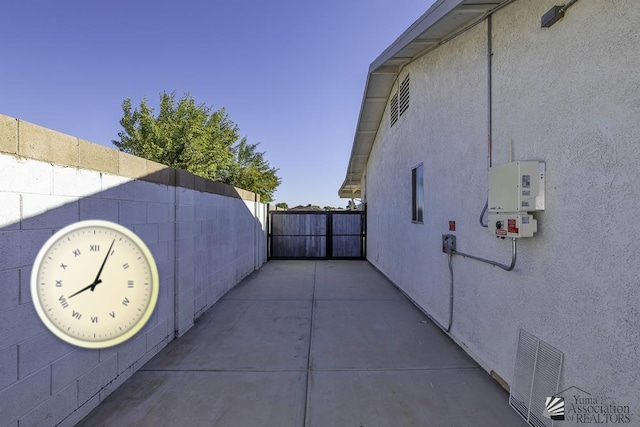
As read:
h=8 m=4
